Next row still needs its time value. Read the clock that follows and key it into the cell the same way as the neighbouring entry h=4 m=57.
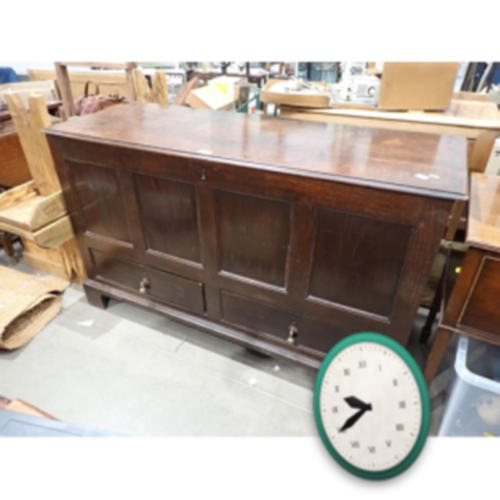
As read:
h=9 m=40
